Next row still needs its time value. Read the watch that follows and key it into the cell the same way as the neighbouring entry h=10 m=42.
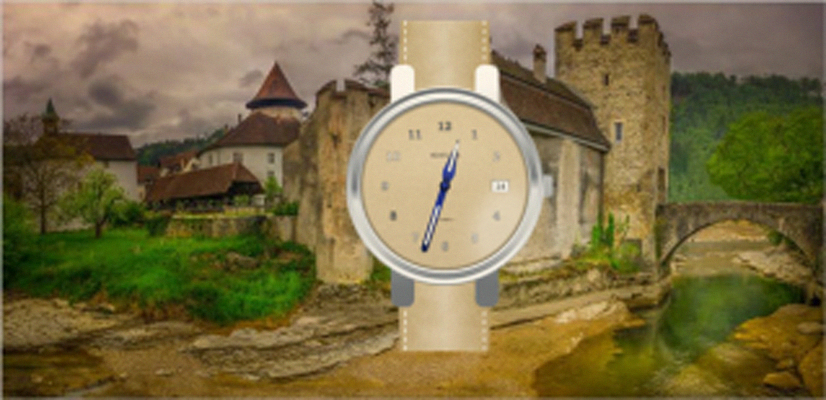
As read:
h=12 m=33
